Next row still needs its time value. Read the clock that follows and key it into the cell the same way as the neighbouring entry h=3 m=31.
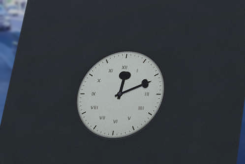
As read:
h=12 m=11
